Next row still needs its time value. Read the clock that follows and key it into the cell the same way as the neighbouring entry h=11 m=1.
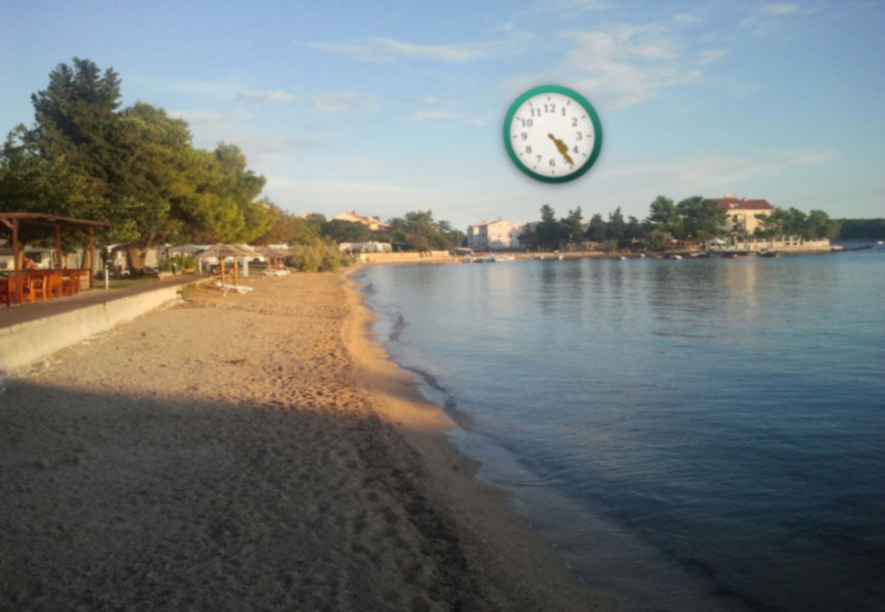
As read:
h=4 m=24
